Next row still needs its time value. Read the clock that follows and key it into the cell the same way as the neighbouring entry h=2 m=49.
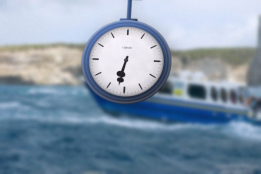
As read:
h=6 m=32
